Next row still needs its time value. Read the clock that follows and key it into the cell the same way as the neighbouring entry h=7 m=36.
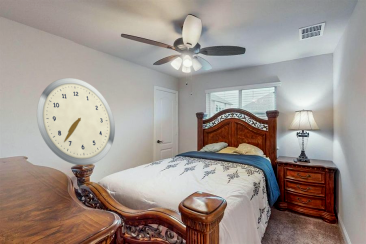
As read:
h=7 m=37
